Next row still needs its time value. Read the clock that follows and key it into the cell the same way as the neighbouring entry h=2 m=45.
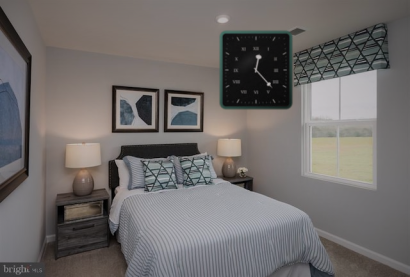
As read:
h=12 m=23
